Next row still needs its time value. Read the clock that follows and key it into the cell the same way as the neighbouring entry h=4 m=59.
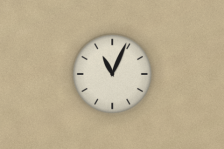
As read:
h=11 m=4
